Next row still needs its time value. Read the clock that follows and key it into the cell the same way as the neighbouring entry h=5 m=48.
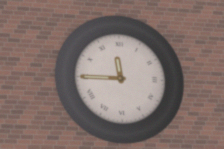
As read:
h=11 m=45
